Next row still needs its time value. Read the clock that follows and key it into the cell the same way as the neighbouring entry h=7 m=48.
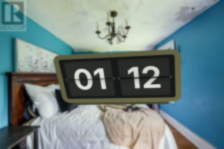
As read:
h=1 m=12
